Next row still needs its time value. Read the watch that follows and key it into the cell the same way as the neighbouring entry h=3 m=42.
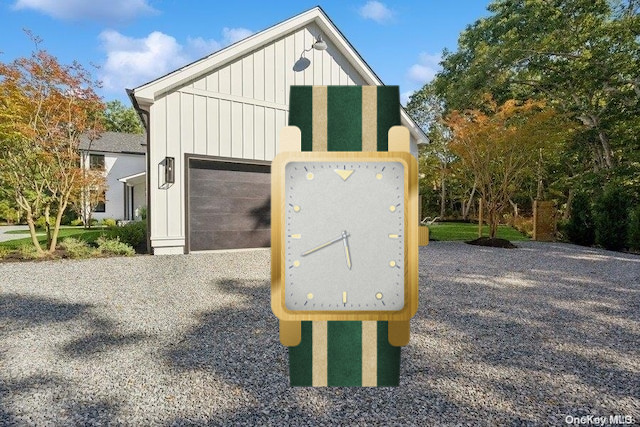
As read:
h=5 m=41
